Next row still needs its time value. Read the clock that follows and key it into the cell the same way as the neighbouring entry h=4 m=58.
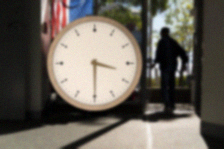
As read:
h=3 m=30
